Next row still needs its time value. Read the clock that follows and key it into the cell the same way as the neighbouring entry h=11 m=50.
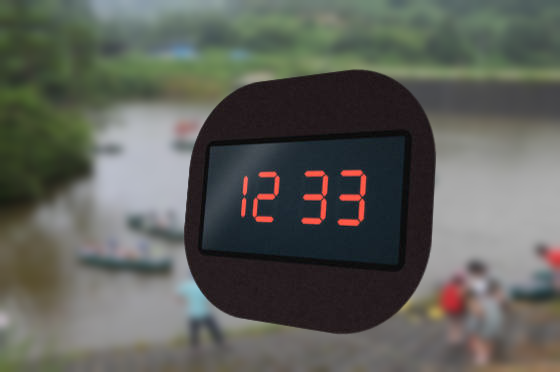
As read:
h=12 m=33
